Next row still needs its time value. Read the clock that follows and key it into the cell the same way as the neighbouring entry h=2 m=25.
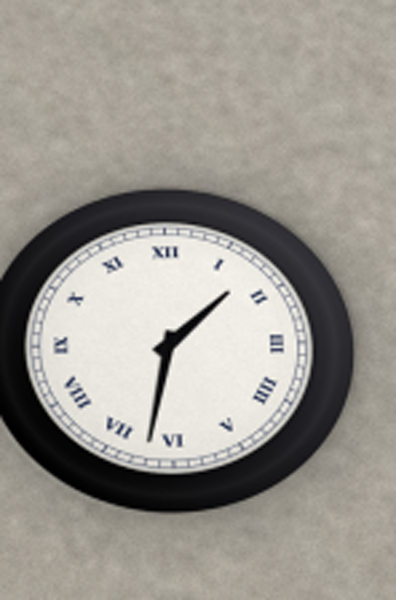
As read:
h=1 m=32
